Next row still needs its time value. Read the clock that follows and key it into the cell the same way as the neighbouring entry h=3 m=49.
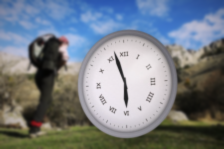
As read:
h=5 m=57
